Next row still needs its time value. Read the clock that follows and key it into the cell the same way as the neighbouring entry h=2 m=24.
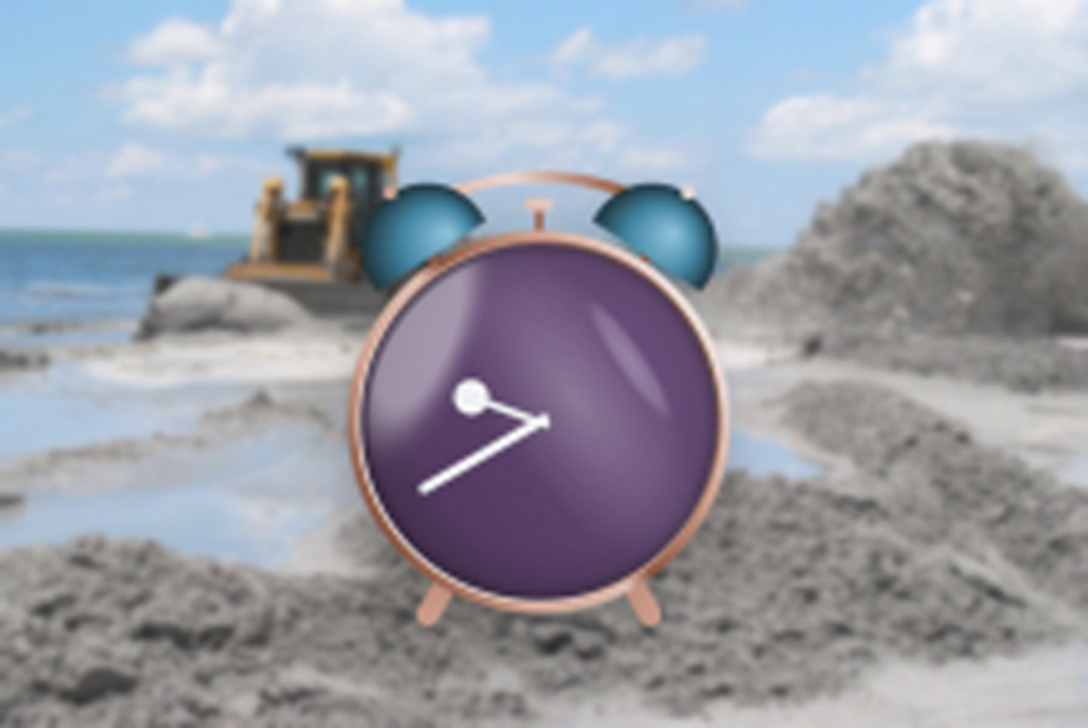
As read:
h=9 m=40
